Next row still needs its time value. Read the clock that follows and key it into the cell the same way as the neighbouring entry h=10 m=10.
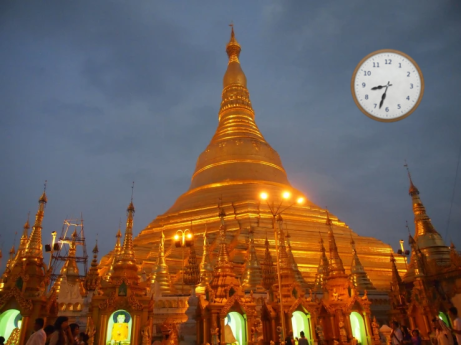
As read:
h=8 m=33
